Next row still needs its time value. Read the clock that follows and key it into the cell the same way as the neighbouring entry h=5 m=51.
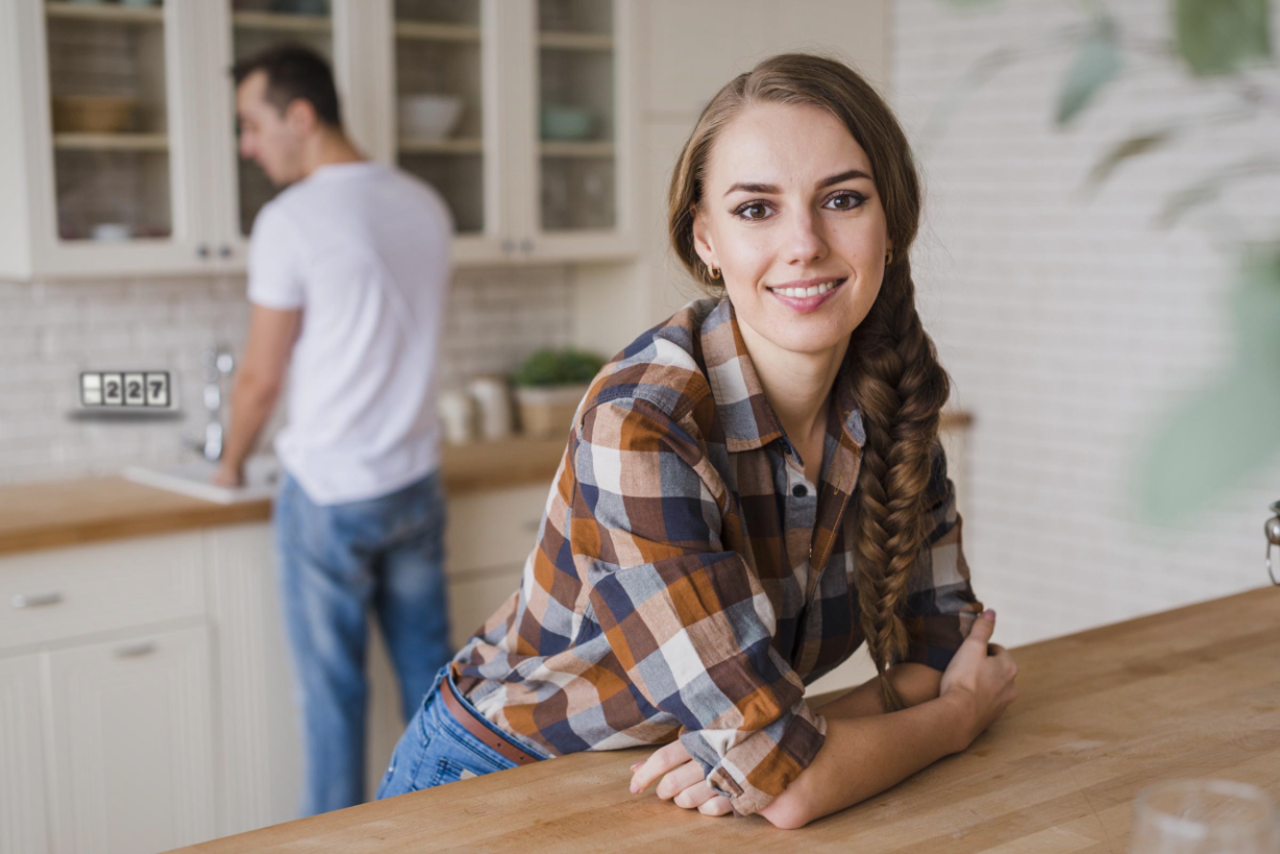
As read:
h=2 m=27
